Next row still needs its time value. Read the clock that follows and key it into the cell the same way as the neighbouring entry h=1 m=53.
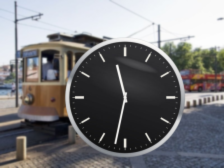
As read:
h=11 m=32
